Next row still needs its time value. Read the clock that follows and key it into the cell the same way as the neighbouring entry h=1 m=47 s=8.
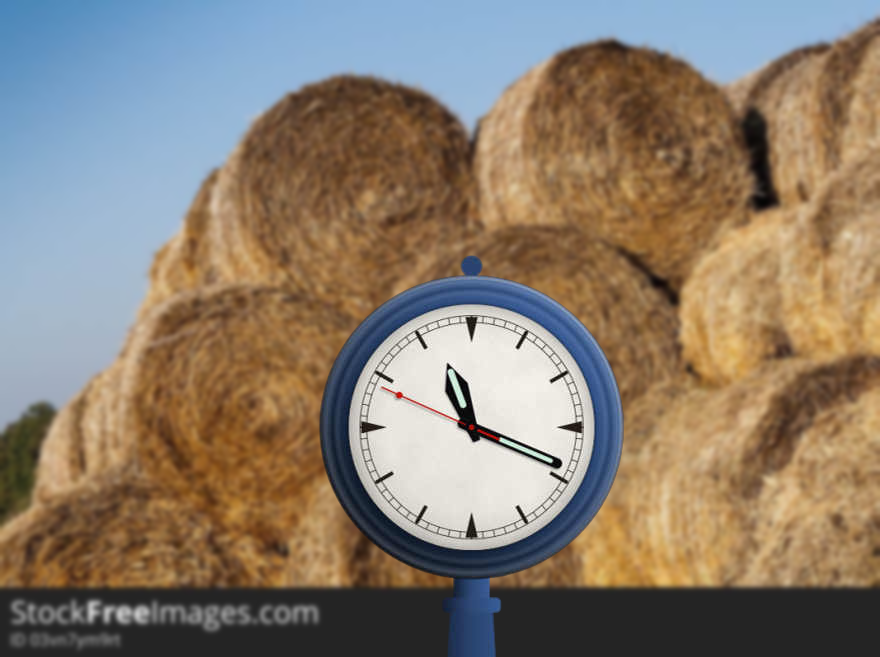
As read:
h=11 m=18 s=49
